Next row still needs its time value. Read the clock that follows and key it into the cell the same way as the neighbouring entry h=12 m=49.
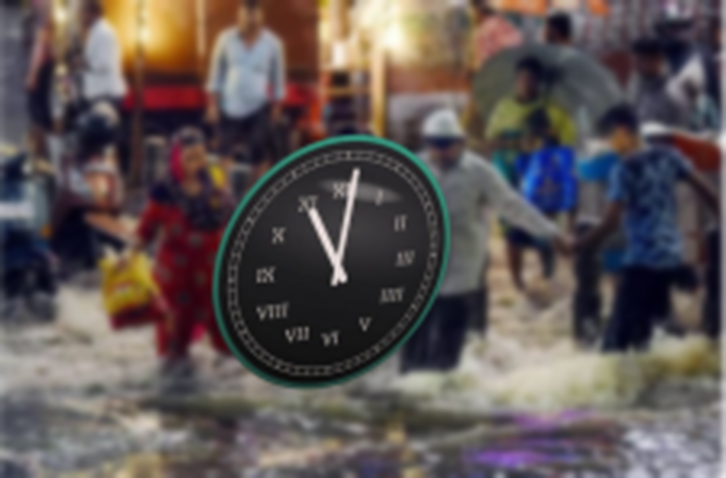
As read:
h=11 m=1
